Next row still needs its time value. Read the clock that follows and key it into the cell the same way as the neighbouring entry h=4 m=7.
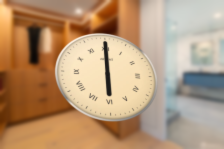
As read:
h=6 m=0
